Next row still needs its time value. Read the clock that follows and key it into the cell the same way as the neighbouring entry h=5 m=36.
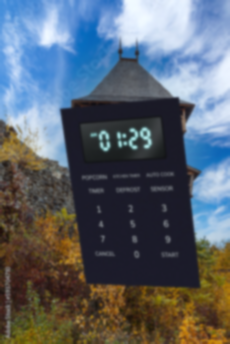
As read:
h=1 m=29
